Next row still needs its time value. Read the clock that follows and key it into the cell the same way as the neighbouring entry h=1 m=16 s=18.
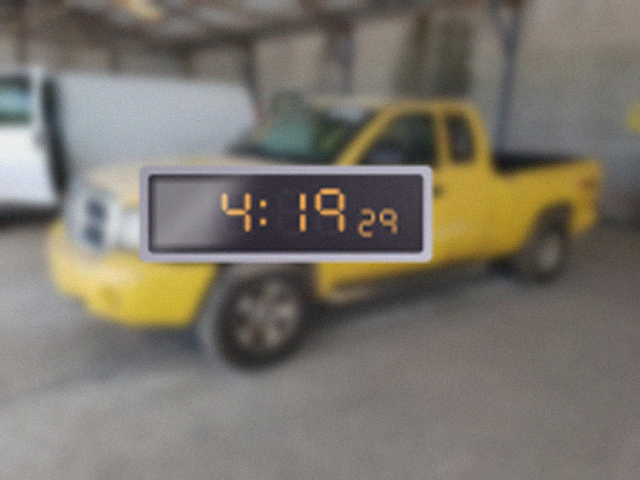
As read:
h=4 m=19 s=29
